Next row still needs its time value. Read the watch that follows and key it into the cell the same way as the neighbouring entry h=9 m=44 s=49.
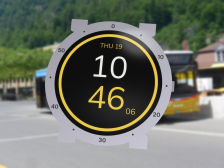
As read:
h=10 m=46 s=6
